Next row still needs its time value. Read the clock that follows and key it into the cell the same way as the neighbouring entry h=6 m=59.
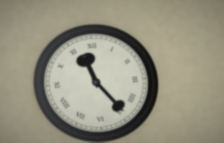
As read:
h=11 m=24
